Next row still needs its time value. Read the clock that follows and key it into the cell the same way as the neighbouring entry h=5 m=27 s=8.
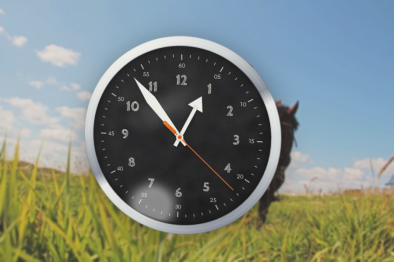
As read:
h=12 m=53 s=22
